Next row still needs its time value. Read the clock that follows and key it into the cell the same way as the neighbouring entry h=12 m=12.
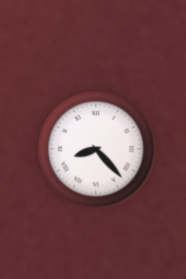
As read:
h=8 m=23
